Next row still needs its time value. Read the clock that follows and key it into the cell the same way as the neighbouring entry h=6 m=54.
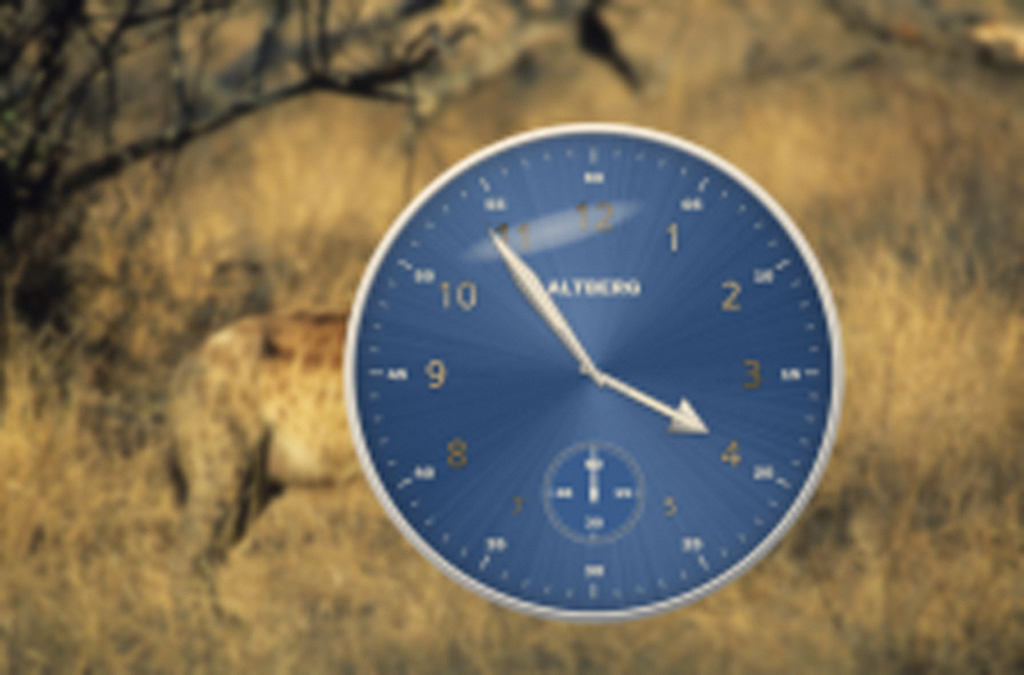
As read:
h=3 m=54
